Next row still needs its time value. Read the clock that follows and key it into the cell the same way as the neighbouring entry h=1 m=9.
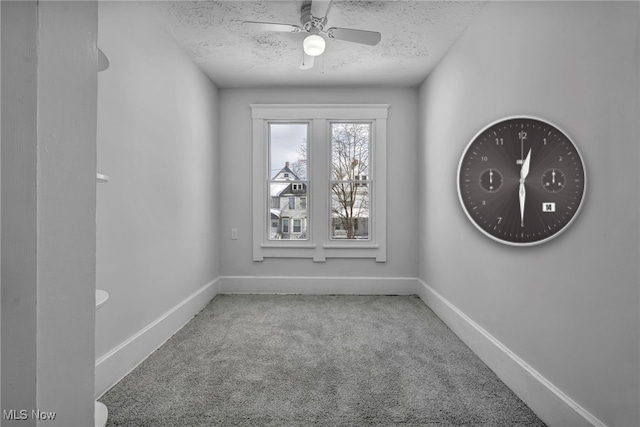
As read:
h=12 m=30
